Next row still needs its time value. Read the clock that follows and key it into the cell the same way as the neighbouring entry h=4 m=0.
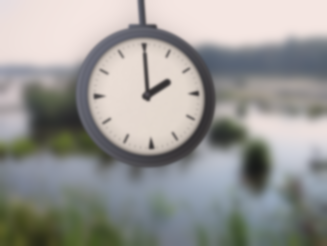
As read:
h=2 m=0
